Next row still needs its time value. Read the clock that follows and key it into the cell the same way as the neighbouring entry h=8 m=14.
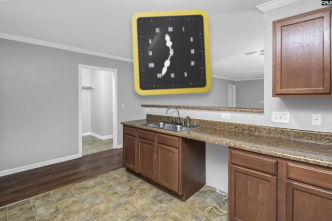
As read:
h=11 m=34
